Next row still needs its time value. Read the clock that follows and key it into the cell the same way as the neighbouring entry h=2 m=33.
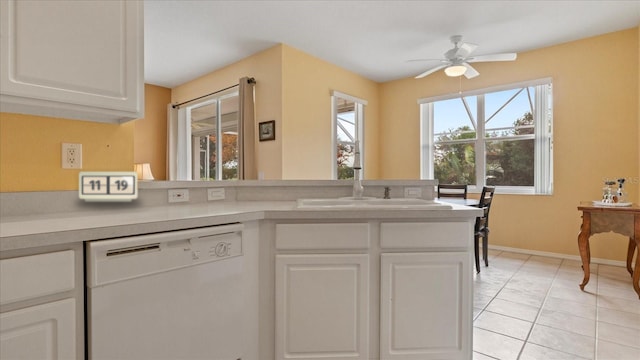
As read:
h=11 m=19
